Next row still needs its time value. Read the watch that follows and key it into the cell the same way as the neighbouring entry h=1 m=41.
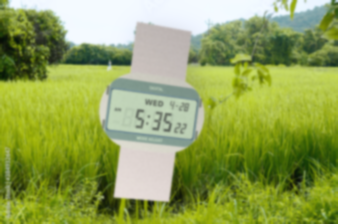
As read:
h=5 m=35
